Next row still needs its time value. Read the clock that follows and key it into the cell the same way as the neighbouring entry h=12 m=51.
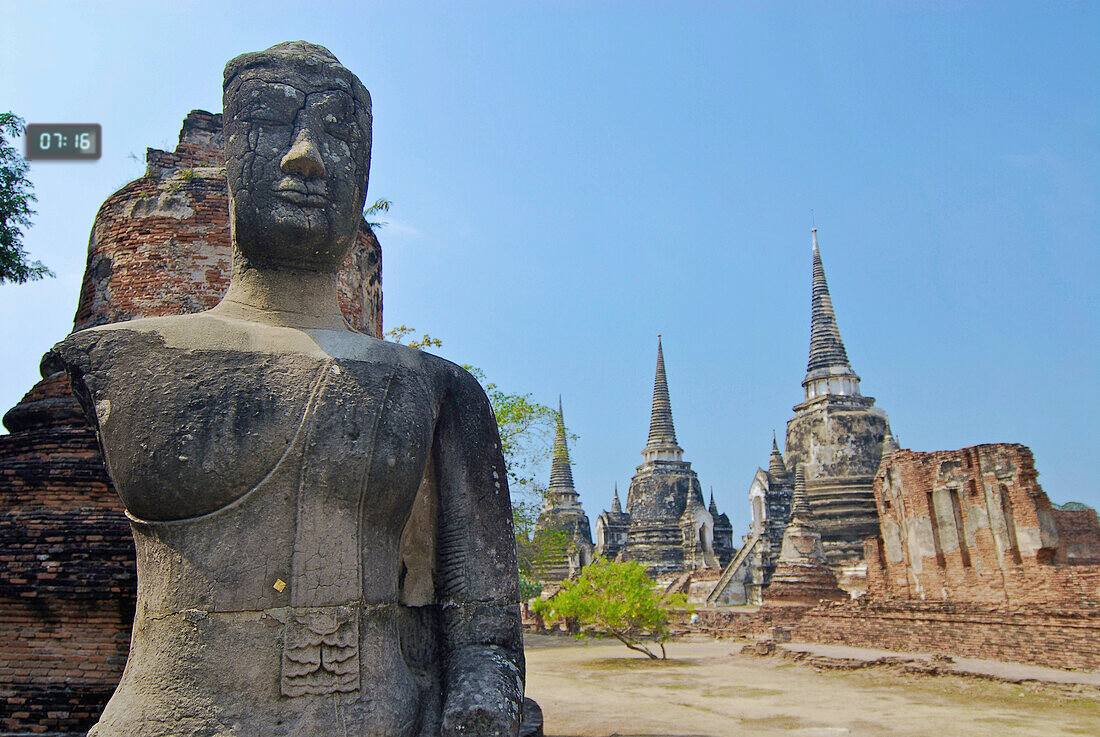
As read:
h=7 m=16
